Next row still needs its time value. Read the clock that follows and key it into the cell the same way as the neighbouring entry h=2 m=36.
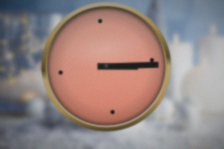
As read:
h=3 m=16
